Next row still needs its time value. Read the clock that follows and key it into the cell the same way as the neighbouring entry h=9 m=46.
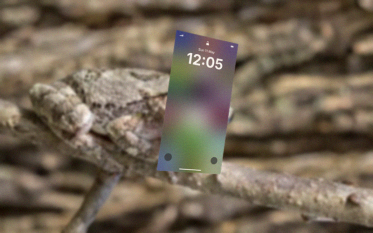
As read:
h=12 m=5
